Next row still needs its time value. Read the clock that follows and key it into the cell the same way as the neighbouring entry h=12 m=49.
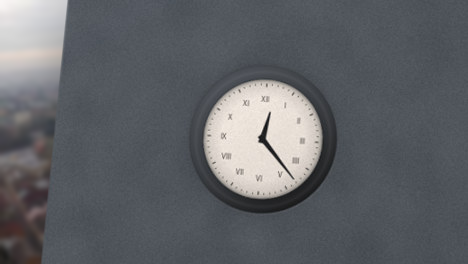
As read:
h=12 m=23
